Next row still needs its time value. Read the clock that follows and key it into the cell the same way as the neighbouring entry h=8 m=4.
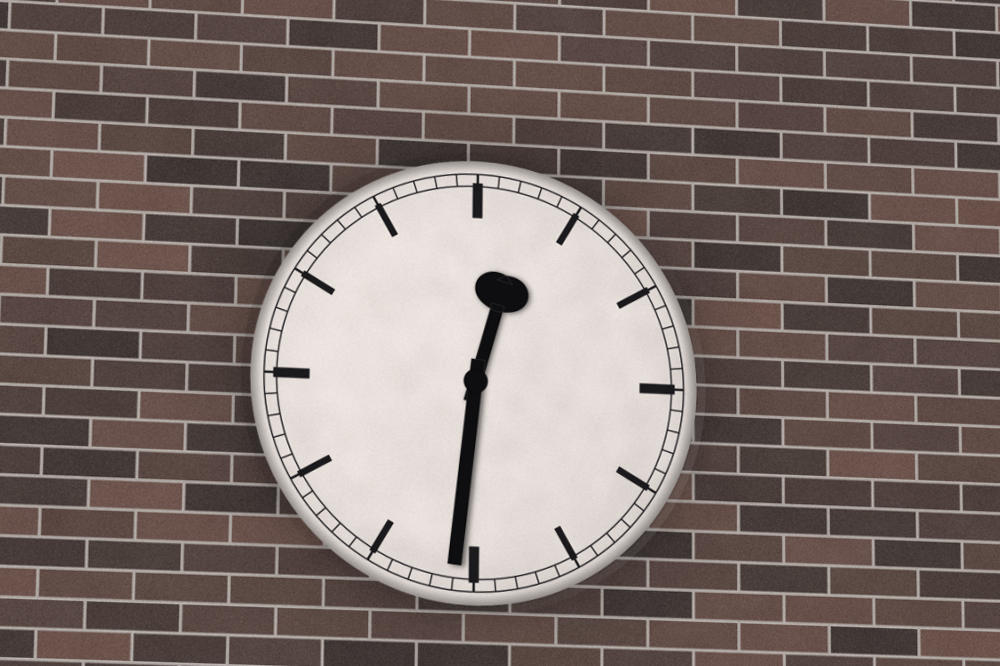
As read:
h=12 m=31
